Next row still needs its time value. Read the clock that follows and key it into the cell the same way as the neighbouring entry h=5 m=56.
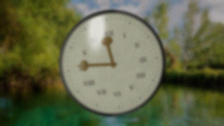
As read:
h=11 m=46
